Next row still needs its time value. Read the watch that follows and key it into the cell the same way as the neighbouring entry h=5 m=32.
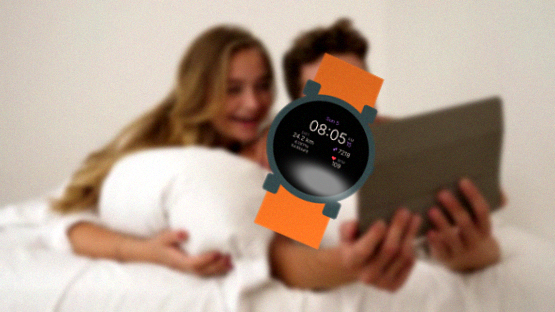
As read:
h=8 m=5
